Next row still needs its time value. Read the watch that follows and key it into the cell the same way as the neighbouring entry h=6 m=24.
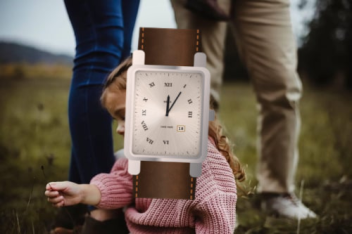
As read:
h=12 m=5
